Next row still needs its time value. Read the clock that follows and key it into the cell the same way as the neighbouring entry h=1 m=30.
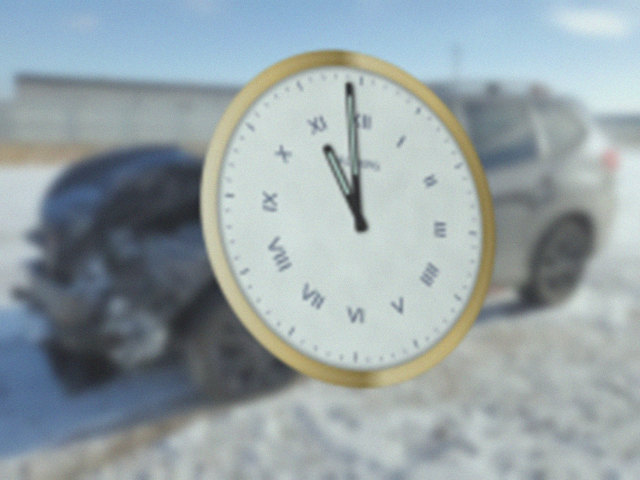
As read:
h=10 m=59
